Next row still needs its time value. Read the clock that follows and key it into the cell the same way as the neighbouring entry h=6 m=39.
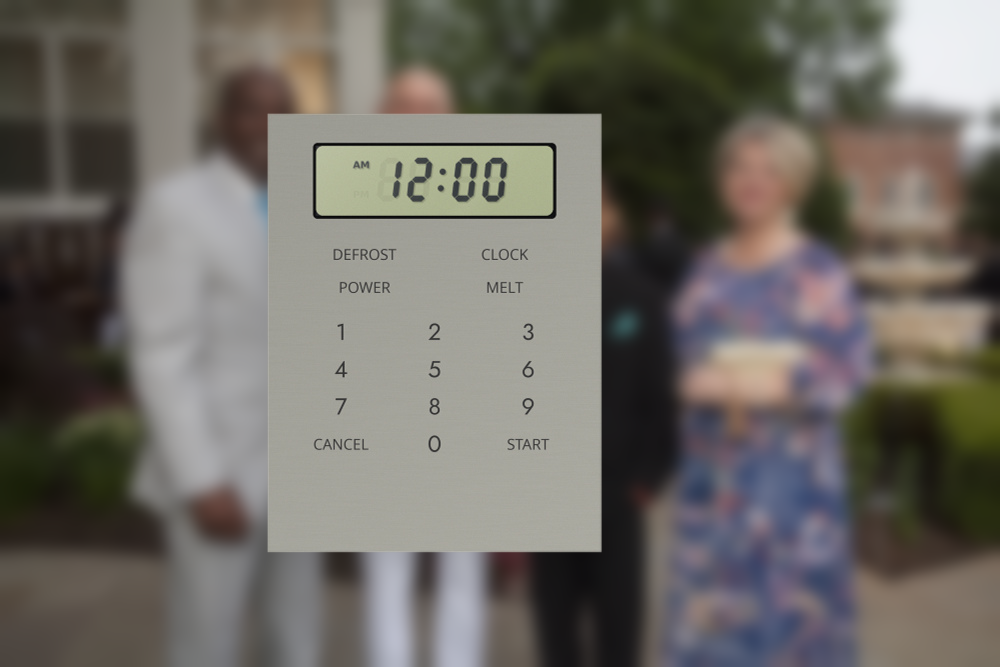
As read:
h=12 m=0
